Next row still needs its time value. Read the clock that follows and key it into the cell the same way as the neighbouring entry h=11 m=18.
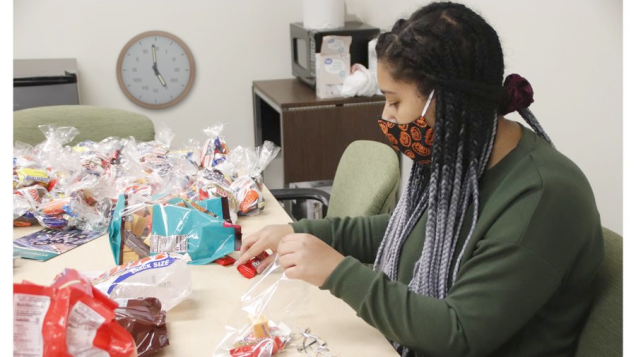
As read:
h=4 m=59
